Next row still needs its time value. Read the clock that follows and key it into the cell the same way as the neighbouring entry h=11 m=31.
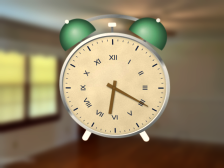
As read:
h=6 m=20
